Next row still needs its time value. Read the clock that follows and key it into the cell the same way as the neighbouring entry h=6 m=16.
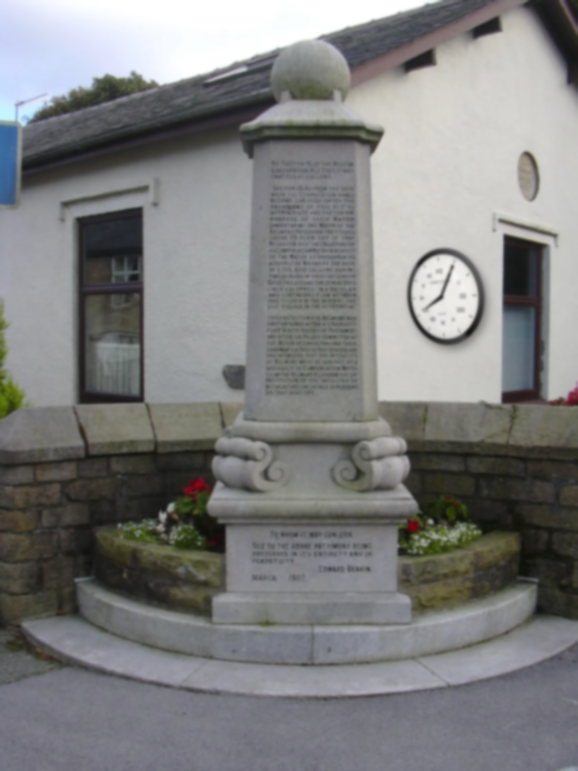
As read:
h=8 m=5
